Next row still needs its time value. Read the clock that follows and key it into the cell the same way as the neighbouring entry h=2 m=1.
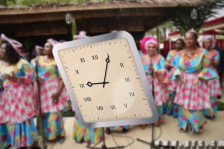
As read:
h=9 m=5
